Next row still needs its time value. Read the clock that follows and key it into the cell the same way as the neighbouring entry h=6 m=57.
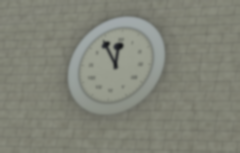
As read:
h=11 m=54
